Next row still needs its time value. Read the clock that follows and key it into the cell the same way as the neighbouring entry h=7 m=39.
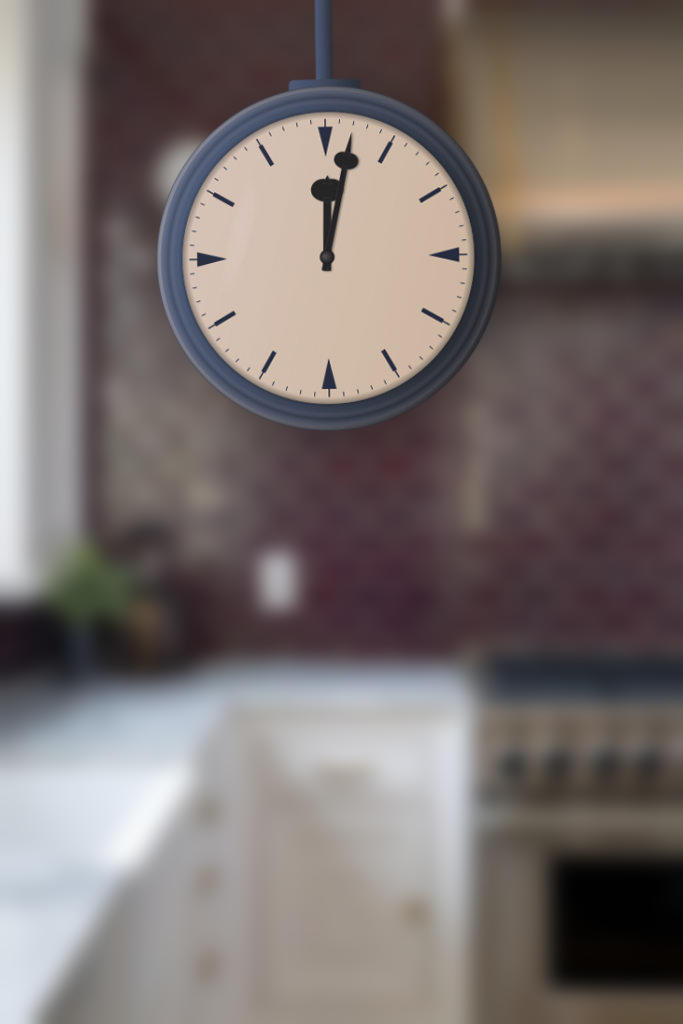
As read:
h=12 m=2
